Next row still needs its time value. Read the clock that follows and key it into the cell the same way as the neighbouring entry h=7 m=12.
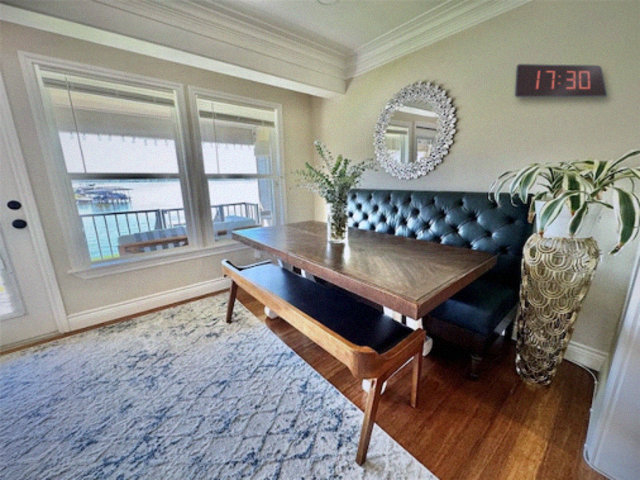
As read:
h=17 m=30
